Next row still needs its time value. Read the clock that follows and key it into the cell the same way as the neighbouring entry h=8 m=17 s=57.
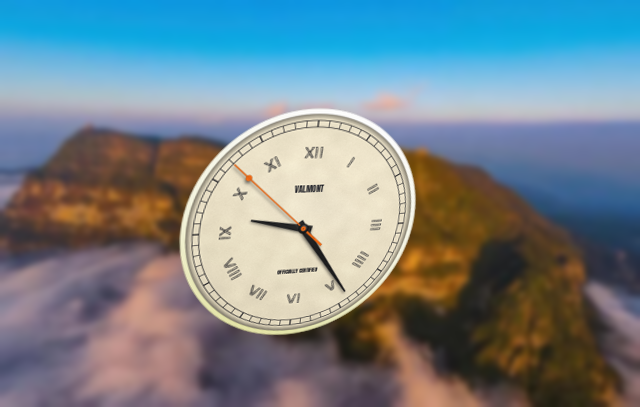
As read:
h=9 m=23 s=52
